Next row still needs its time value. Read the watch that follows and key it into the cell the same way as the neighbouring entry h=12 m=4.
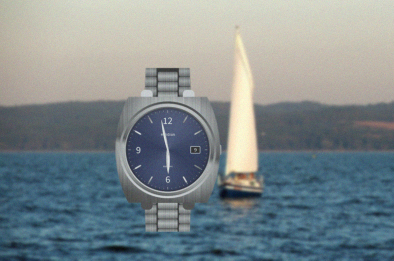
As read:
h=5 m=58
